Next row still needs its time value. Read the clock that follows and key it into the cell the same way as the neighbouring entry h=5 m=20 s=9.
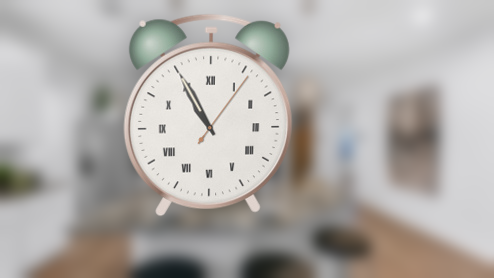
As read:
h=10 m=55 s=6
